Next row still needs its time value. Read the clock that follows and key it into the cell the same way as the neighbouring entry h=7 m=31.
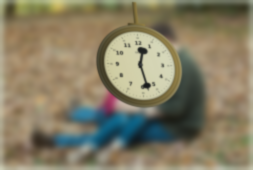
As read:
h=12 m=28
